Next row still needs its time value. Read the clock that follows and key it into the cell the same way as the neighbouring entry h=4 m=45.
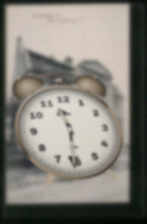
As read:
h=11 m=31
